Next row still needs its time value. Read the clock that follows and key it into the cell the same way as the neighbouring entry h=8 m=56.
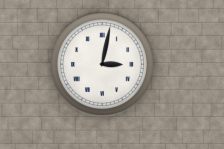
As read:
h=3 m=2
